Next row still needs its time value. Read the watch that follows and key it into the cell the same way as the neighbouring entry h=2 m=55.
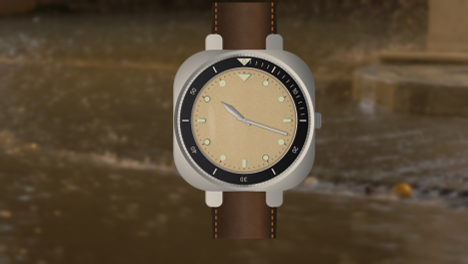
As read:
h=10 m=18
